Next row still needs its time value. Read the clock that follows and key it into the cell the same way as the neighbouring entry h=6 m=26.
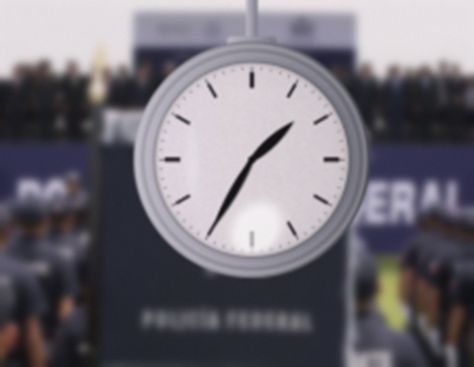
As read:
h=1 m=35
